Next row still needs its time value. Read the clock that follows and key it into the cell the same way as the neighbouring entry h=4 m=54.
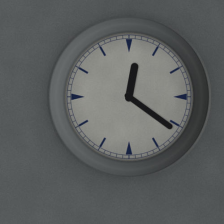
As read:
h=12 m=21
